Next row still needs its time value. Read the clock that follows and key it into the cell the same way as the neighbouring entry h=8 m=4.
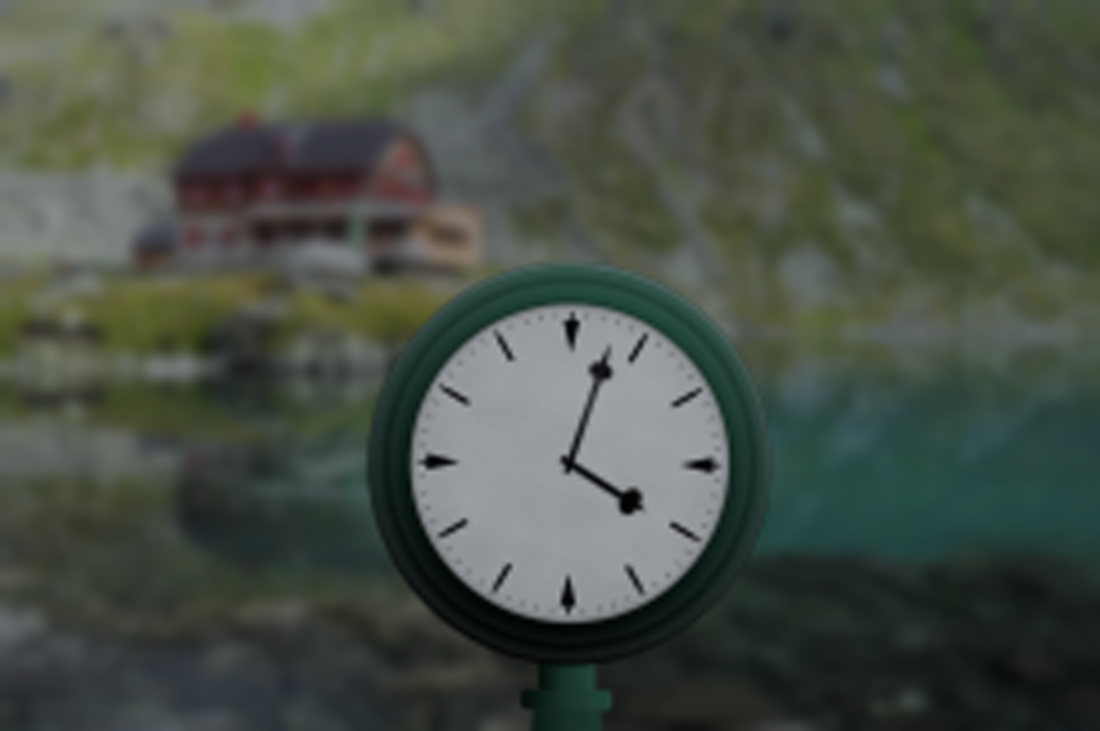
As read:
h=4 m=3
